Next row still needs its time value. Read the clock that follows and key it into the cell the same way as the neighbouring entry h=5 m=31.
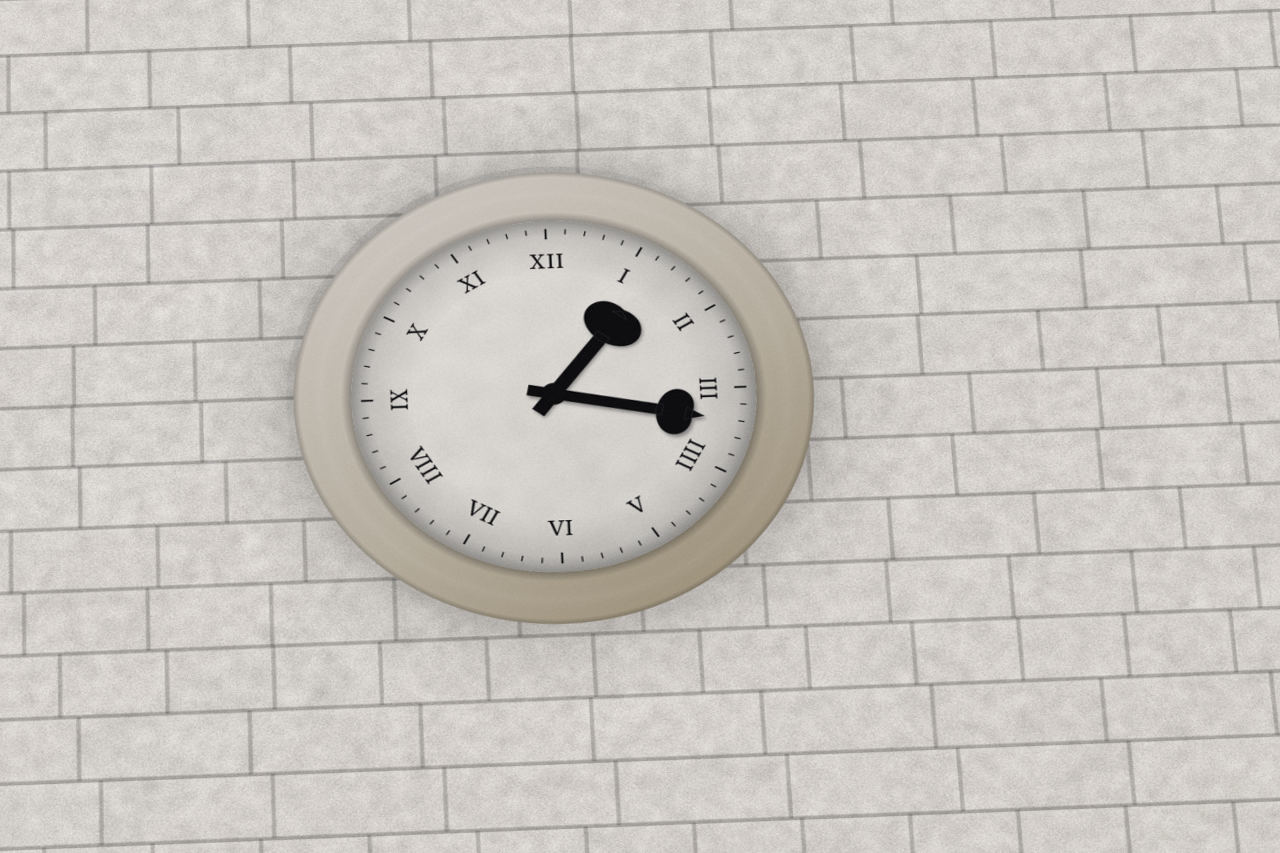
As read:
h=1 m=17
